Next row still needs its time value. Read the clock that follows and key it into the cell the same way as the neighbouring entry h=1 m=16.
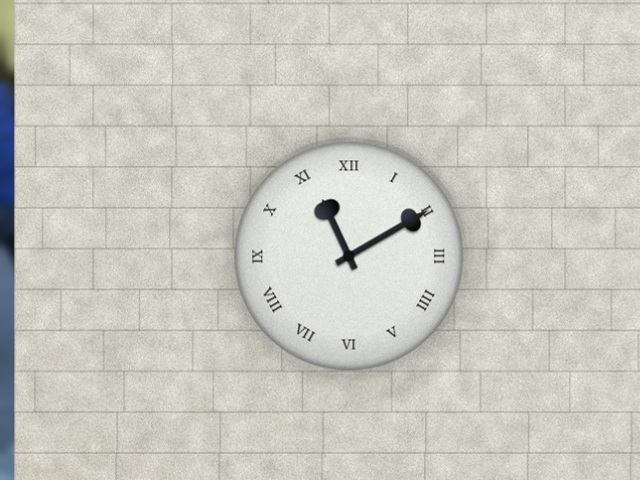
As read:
h=11 m=10
